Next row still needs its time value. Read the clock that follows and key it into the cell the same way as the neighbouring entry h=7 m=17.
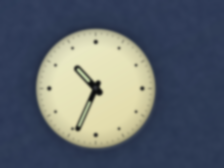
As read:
h=10 m=34
